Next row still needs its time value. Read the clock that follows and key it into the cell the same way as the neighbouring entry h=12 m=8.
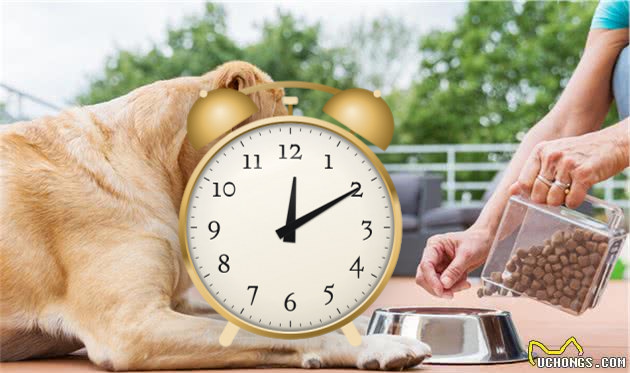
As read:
h=12 m=10
